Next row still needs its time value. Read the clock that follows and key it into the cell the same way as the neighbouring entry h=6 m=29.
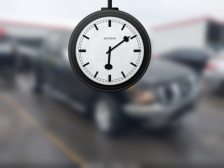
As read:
h=6 m=9
